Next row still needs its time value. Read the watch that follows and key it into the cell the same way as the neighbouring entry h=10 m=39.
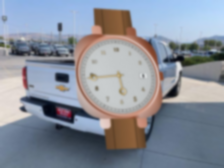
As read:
h=5 m=44
